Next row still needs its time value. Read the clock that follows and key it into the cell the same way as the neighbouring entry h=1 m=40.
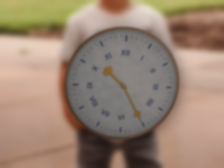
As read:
h=10 m=25
